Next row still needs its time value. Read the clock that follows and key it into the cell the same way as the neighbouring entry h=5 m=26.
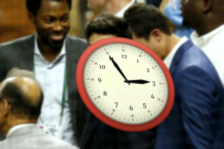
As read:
h=2 m=55
